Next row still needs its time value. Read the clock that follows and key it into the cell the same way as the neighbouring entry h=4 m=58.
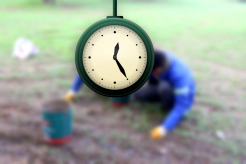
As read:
h=12 m=25
